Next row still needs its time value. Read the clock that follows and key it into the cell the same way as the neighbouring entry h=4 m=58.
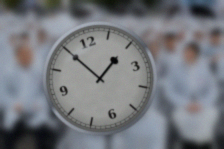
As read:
h=1 m=55
